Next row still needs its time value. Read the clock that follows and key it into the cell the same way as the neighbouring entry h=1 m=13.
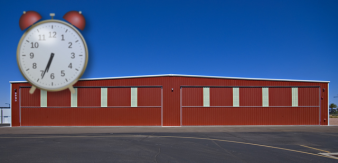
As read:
h=6 m=34
